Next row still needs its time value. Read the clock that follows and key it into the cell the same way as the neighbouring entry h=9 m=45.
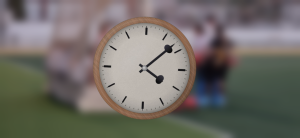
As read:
h=4 m=8
